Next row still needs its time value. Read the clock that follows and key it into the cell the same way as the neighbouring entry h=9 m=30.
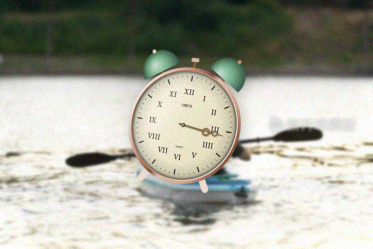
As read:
h=3 m=16
